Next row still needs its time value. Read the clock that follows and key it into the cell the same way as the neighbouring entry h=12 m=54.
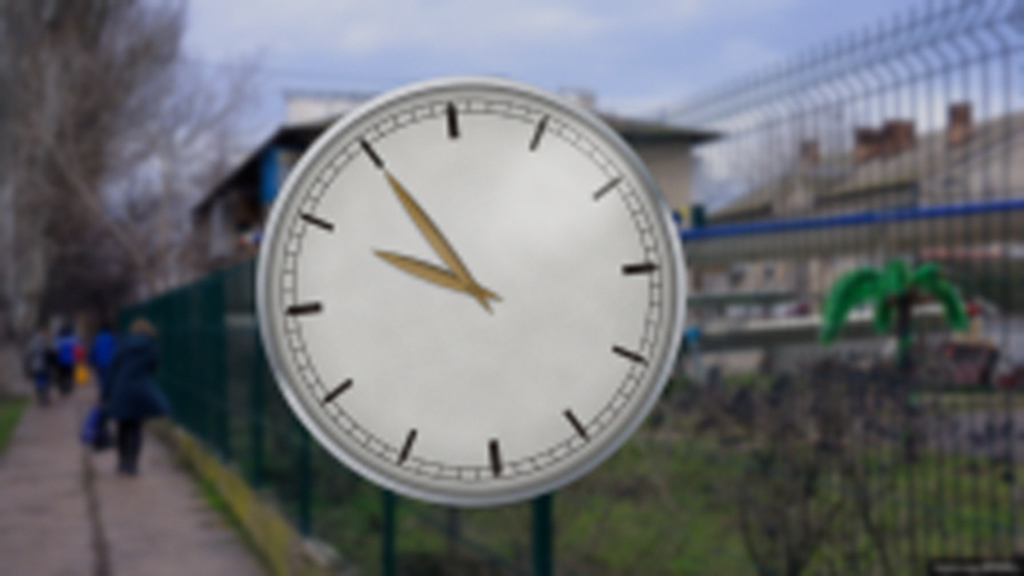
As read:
h=9 m=55
